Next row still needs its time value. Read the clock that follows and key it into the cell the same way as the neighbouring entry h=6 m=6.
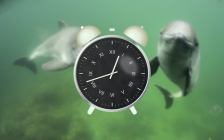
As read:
h=12 m=42
